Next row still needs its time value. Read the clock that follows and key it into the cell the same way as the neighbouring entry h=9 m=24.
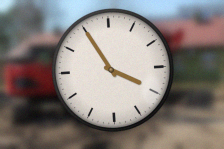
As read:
h=3 m=55
